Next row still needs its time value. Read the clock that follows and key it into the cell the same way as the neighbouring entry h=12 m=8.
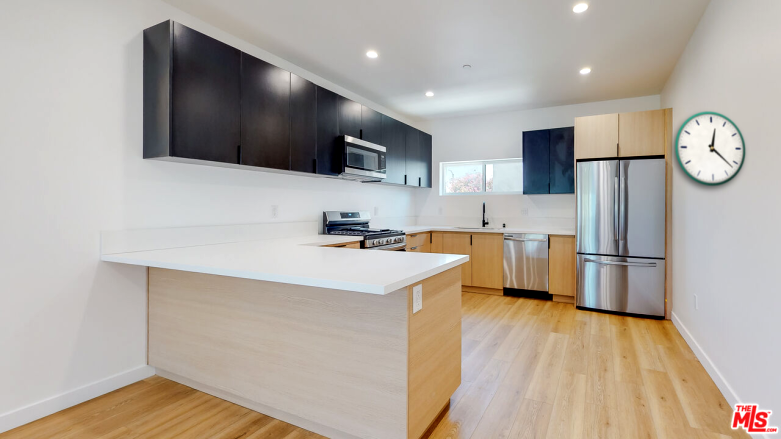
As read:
h=12 m=22
